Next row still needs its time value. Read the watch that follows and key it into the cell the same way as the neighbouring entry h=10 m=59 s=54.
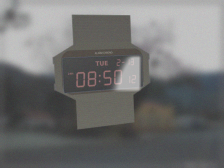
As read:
h=8 m=50 s=12
